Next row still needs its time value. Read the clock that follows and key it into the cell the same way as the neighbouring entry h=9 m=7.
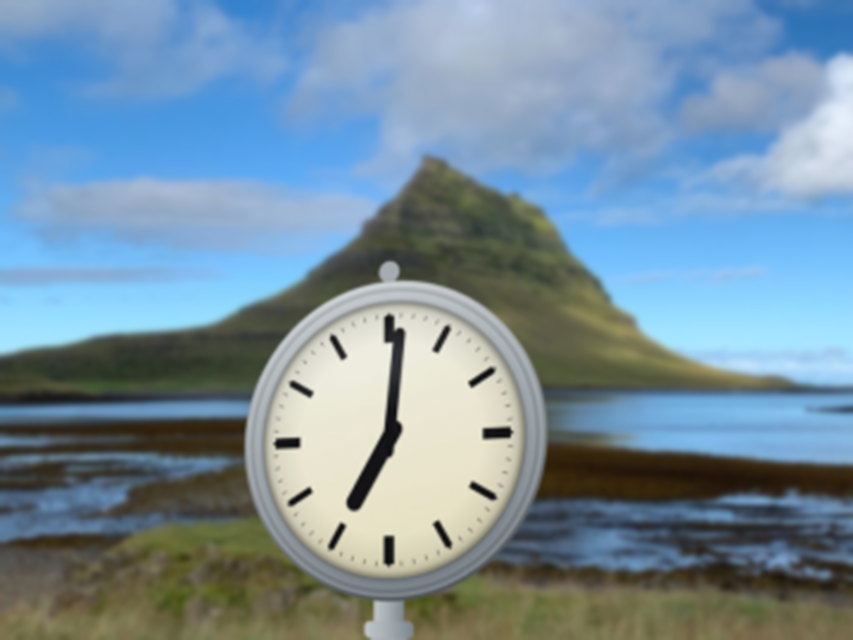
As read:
h=7 m=1
